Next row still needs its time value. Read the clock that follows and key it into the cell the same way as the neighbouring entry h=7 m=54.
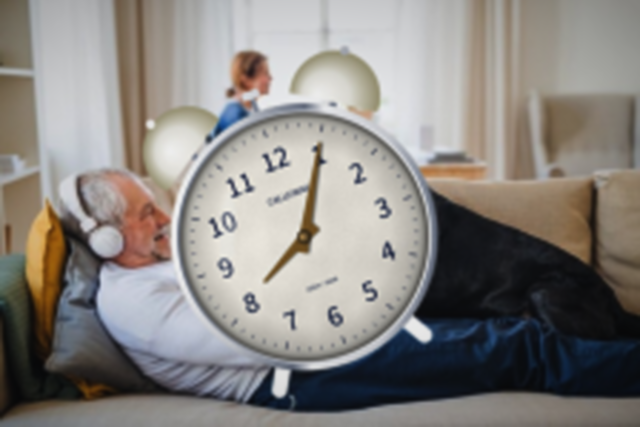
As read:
h=8 m=5
